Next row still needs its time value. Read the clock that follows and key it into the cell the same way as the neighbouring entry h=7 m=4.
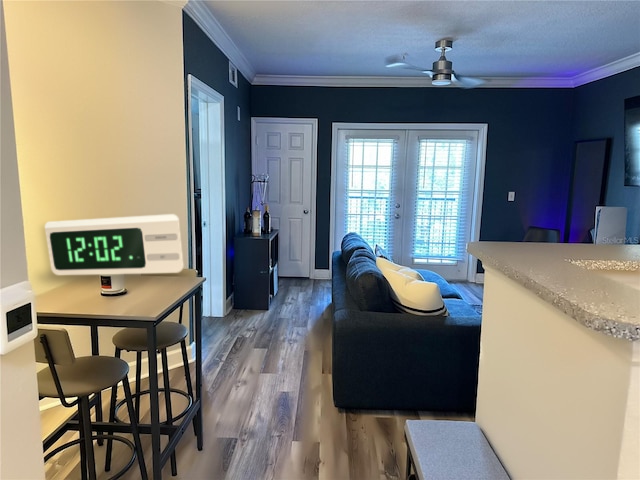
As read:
h=12 m=2
